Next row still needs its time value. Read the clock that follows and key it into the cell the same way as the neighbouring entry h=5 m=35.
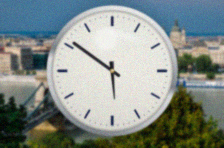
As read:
h=5 m=51
